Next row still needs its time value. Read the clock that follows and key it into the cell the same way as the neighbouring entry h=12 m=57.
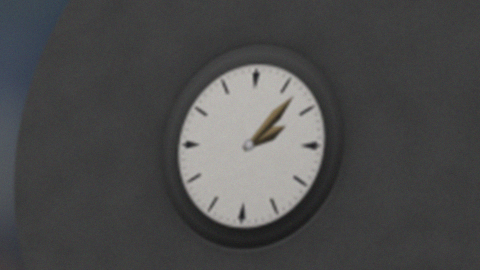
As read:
h=2 m=7
